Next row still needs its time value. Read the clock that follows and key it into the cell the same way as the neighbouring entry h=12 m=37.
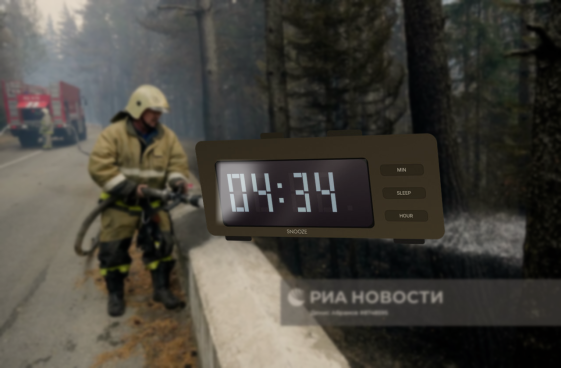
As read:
h=4 m=34
